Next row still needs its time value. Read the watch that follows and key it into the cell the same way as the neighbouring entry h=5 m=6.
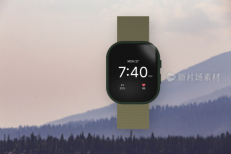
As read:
h=7 m=40
